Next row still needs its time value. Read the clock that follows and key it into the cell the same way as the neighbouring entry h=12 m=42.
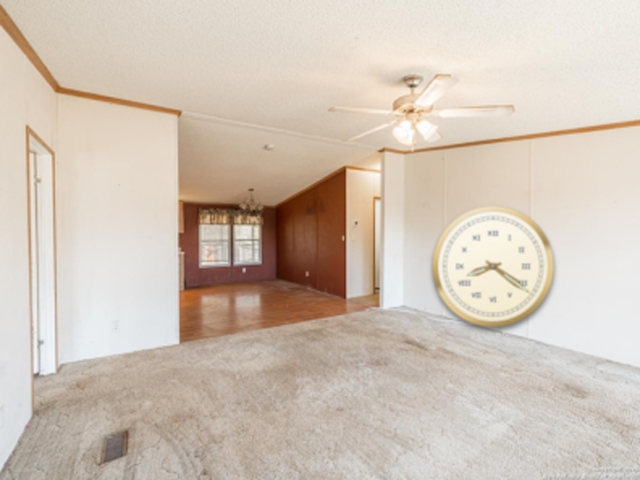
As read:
h=8 m=21
